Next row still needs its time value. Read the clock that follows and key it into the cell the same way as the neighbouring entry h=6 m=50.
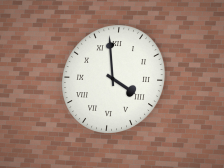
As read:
h=3 m=58
